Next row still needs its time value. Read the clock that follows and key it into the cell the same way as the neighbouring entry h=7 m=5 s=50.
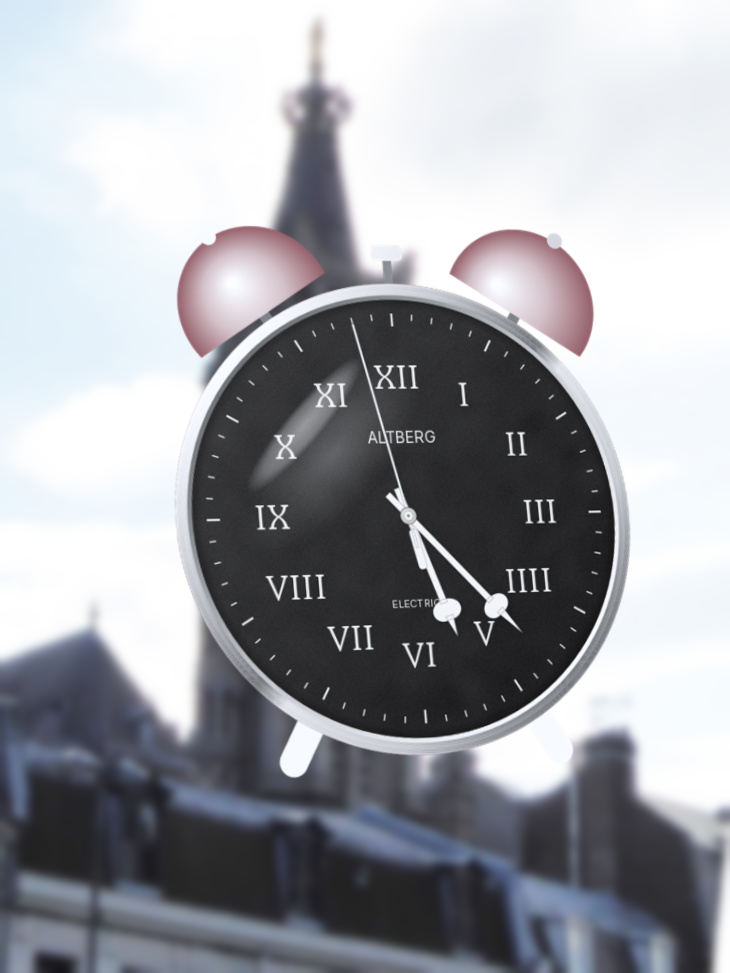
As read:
h=5 m=22 s=58
